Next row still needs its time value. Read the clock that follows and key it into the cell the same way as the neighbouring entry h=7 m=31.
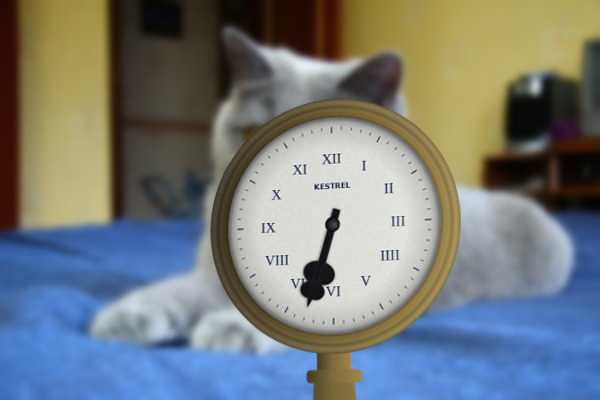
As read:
h=6 m=33
